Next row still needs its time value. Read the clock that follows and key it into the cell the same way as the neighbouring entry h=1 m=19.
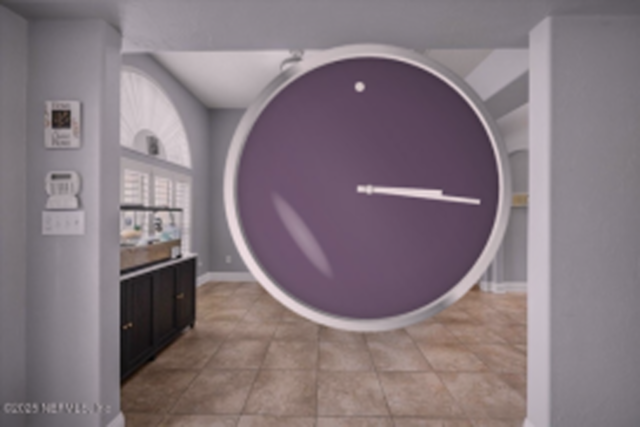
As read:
h=3 m=17
